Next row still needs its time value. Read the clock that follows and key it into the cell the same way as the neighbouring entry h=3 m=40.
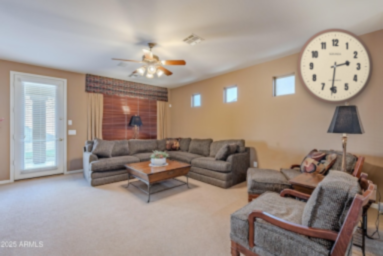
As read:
h=2 m=31
